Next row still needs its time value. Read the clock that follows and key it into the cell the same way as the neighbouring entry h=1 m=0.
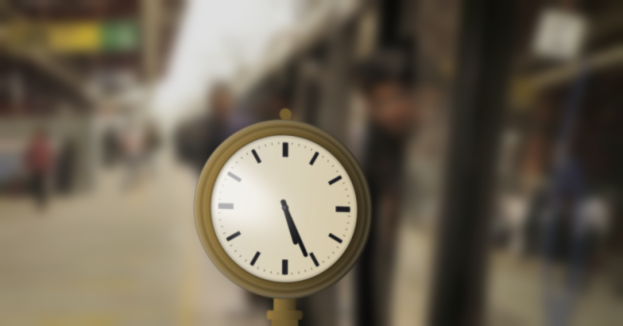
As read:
h=5 m=26
